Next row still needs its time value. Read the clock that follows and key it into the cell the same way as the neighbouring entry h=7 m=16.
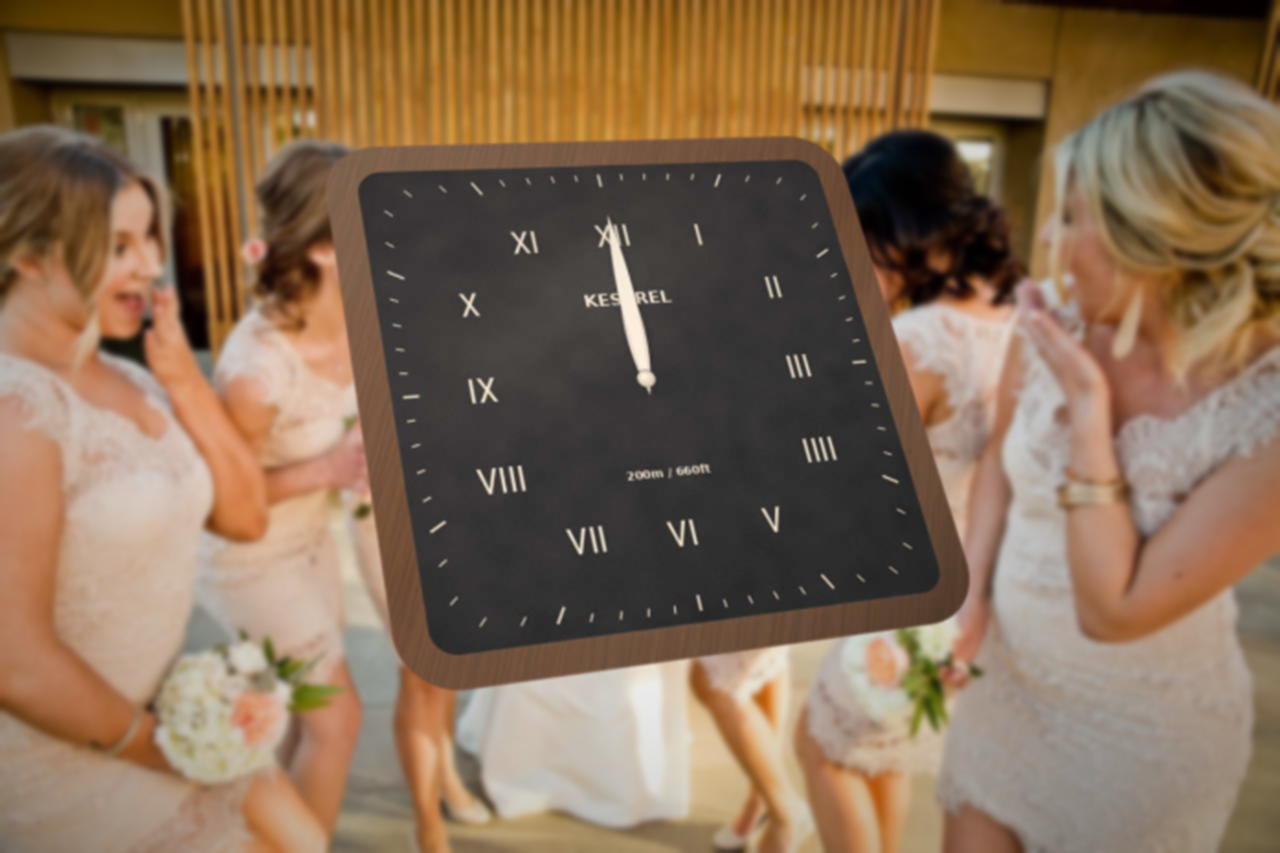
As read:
h=12 m=0
